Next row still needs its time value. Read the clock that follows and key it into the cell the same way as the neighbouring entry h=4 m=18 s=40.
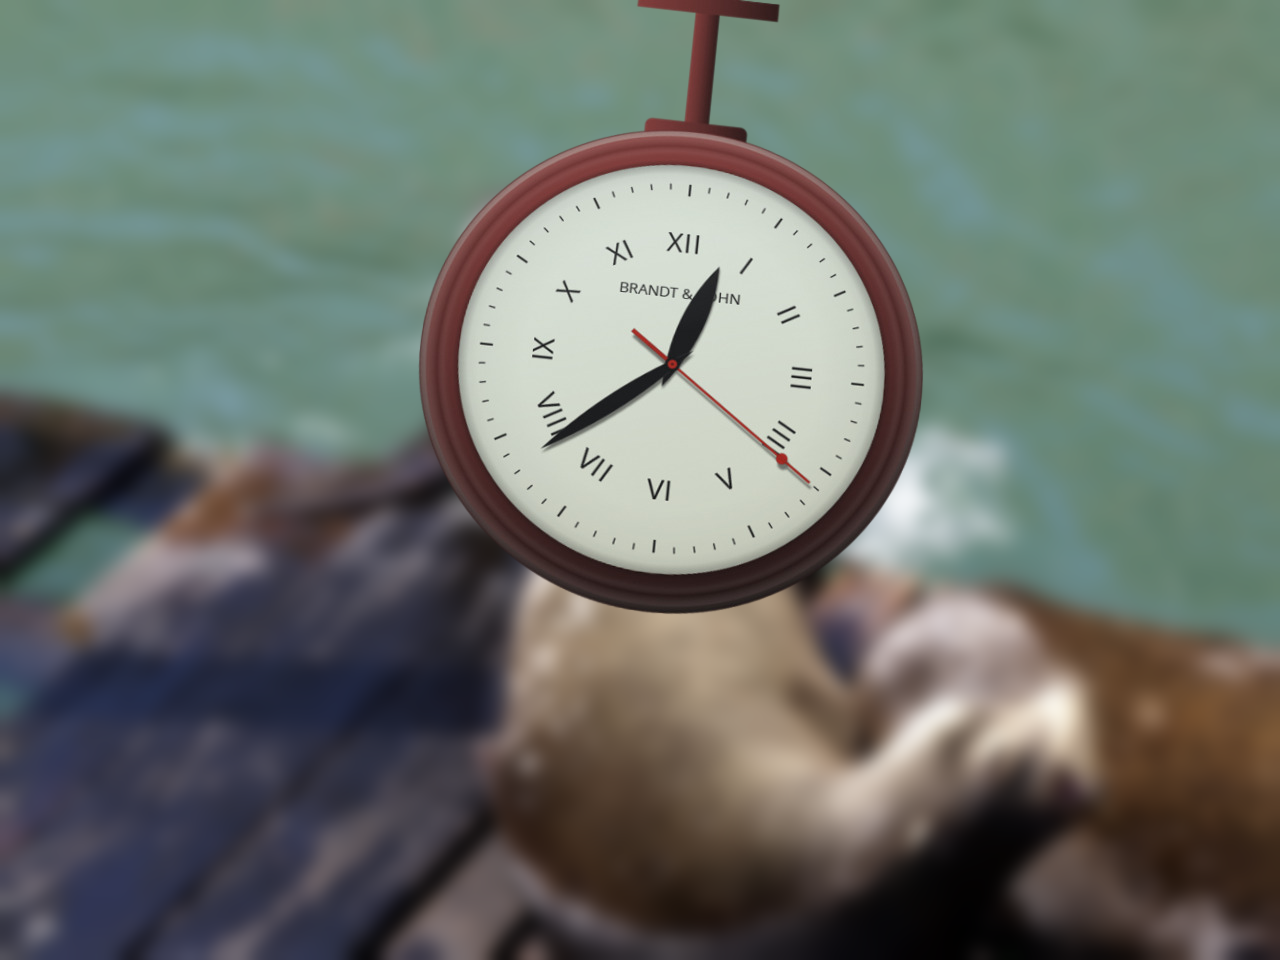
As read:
h=12 m=38 s=21
